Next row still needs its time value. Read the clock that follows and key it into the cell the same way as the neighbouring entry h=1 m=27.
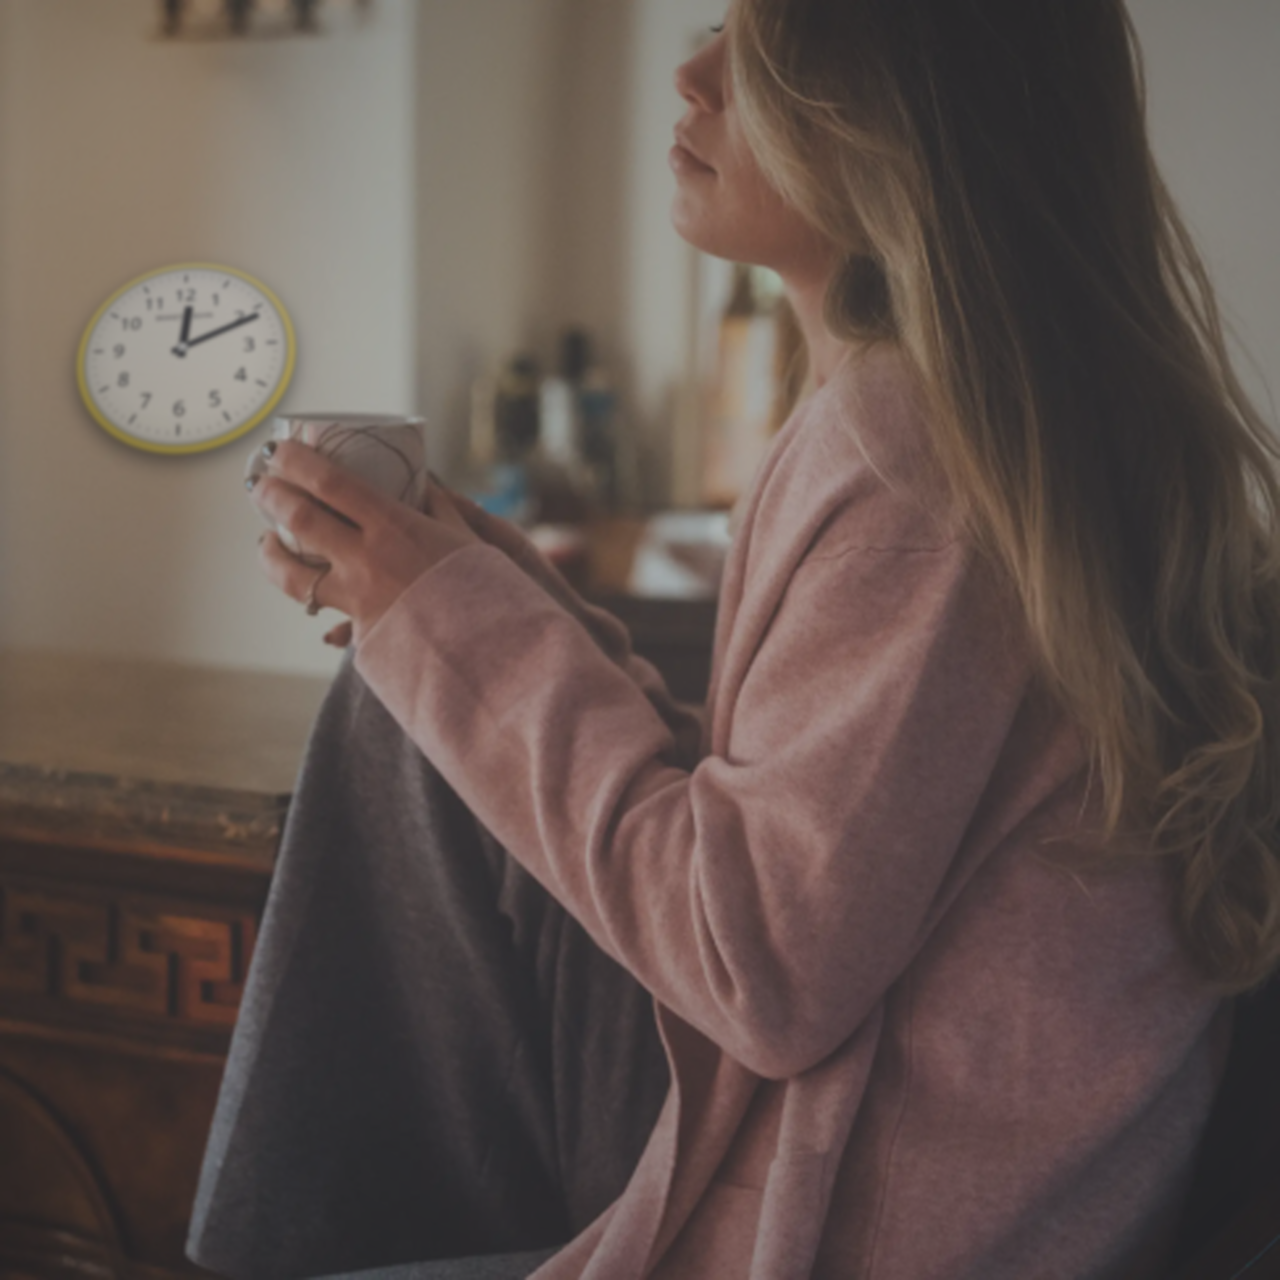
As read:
h=12 m=11
